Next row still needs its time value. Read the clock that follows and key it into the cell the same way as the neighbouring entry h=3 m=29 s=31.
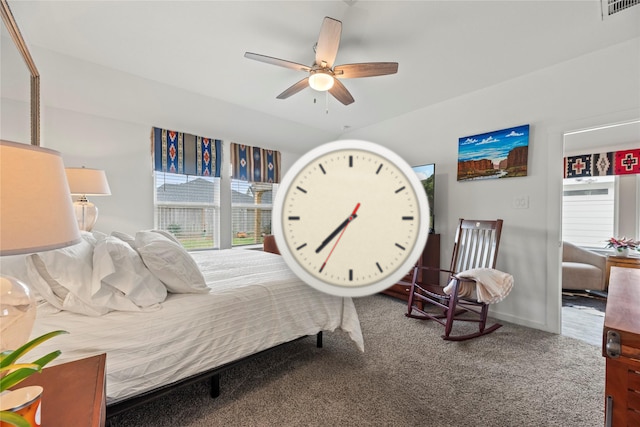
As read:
h=7 m=37 s=35
